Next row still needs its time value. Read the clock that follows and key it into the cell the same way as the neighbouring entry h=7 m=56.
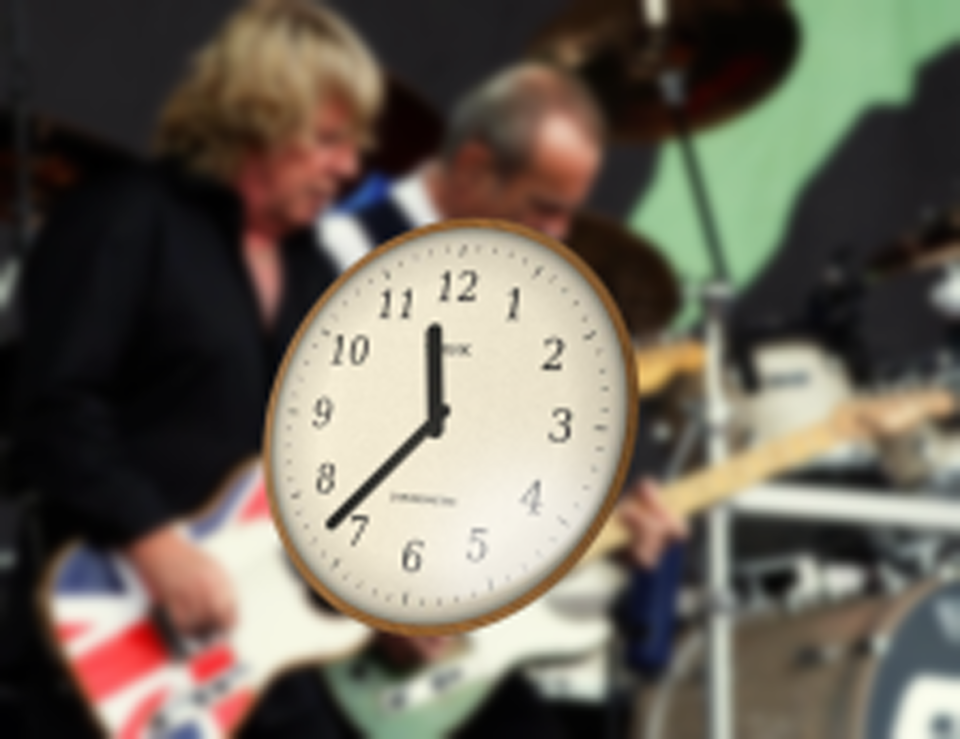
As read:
h=11 m=37
